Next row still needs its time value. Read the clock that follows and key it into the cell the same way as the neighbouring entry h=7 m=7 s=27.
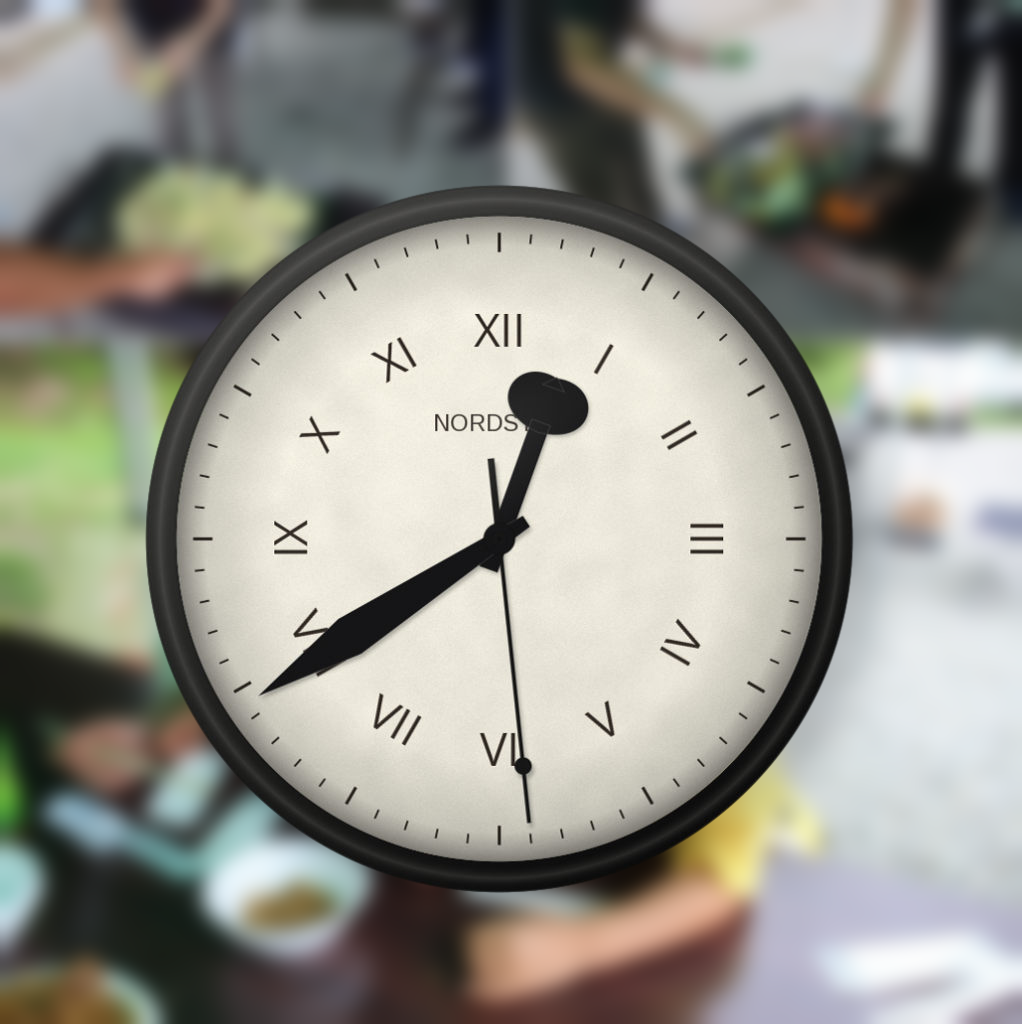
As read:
h=12 m=39 s=29
